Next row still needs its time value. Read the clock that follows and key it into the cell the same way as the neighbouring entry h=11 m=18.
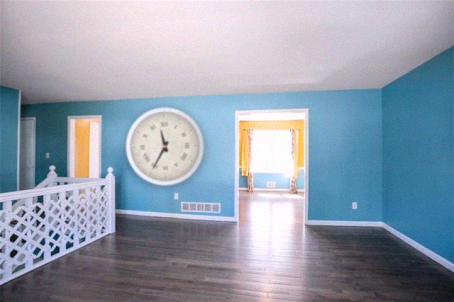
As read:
h=11 m=35
